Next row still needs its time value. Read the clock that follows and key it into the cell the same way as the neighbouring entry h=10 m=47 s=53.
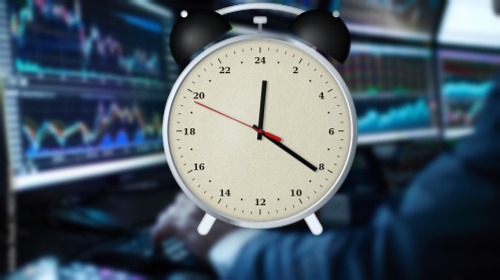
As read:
h=0 m=20 s=49
